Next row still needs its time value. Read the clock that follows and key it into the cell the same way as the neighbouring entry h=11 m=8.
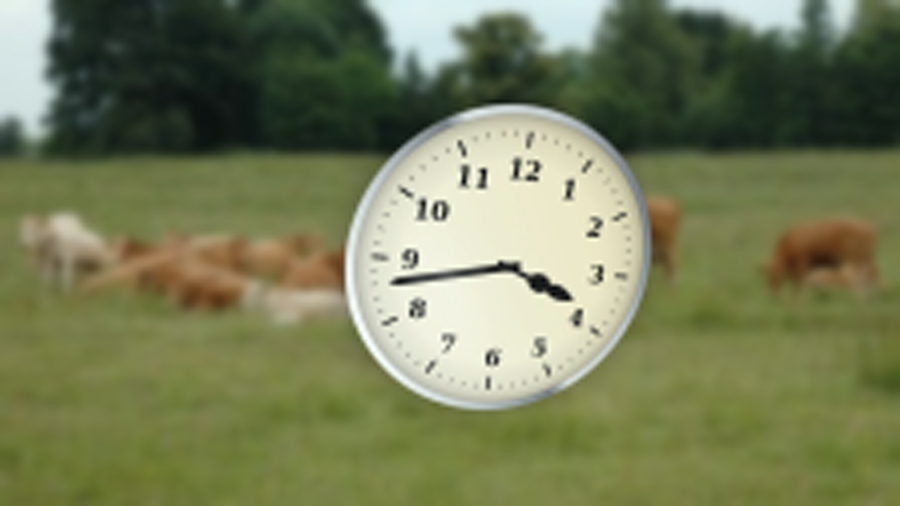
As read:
h=3 m=43
